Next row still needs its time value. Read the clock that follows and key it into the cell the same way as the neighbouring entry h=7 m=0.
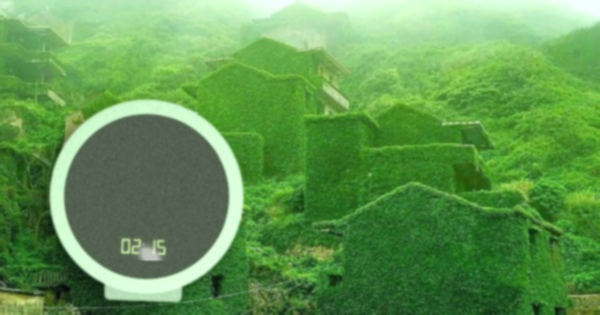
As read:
h=2 m=15
